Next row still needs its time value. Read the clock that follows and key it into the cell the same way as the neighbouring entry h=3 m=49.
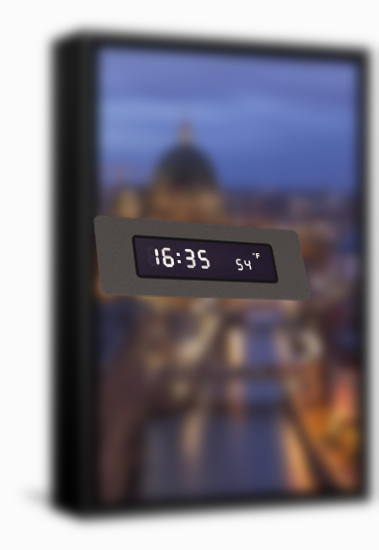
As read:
h=16 m=35
